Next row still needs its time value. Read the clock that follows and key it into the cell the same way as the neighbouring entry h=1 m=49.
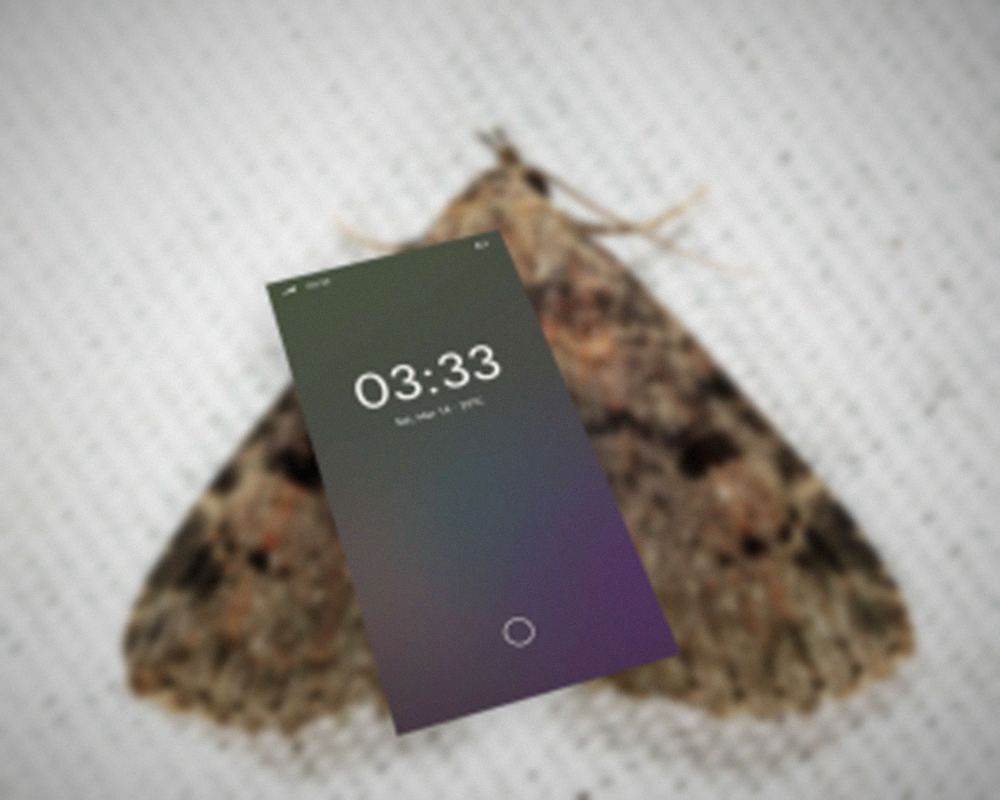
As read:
h=3 m=33
